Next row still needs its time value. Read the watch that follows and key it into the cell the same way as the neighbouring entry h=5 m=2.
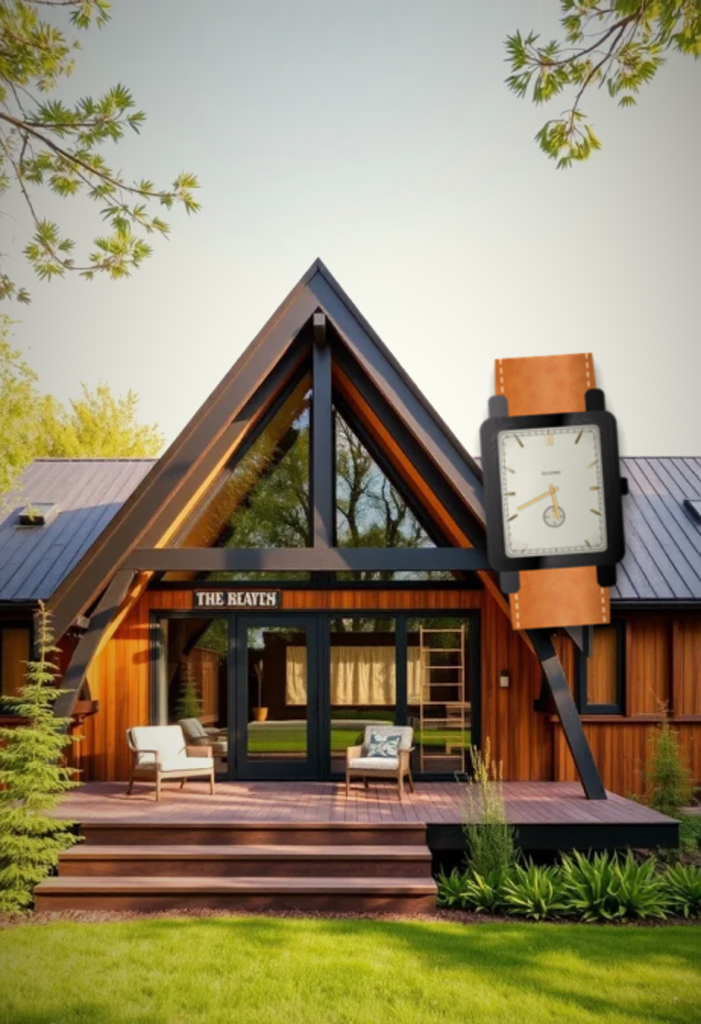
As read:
h=5 m=41
